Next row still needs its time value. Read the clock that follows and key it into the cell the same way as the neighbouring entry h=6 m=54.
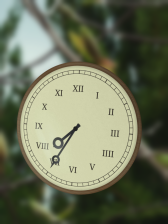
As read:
h=7 m=35
